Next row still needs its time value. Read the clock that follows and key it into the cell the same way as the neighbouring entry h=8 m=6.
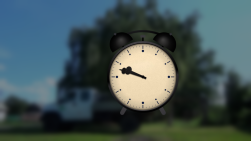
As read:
h=9 m=48
